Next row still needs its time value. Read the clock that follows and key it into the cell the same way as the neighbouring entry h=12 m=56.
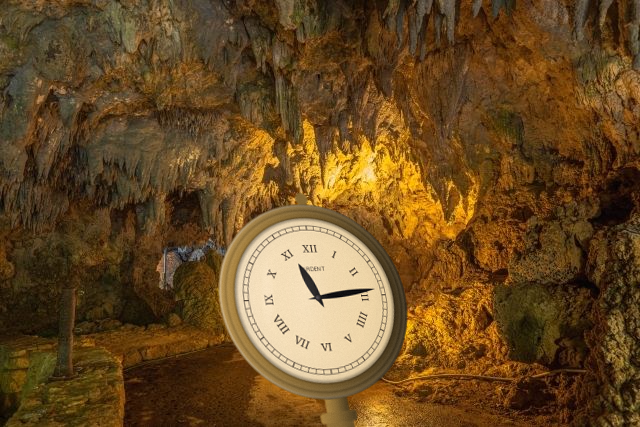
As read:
h=11 m=14
